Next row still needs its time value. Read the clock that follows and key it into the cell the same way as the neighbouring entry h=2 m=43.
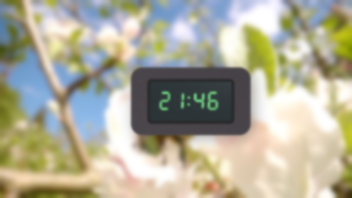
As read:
h=21 m=46
